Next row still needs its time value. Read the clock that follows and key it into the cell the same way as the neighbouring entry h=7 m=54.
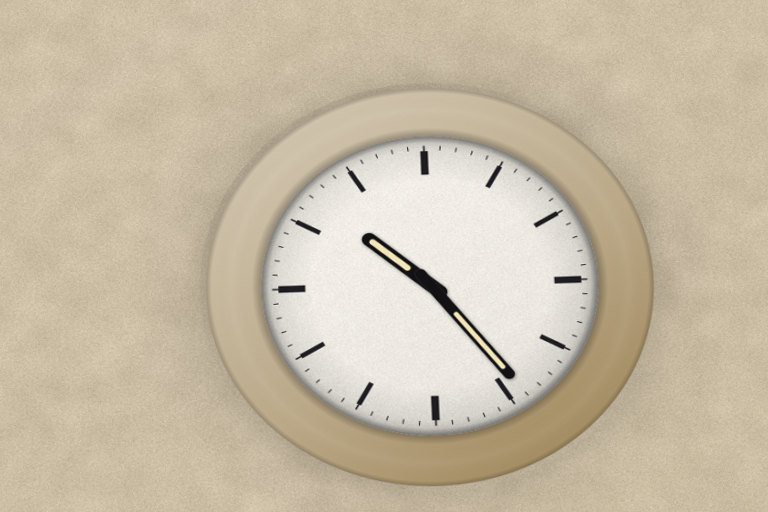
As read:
h=10 m=24
